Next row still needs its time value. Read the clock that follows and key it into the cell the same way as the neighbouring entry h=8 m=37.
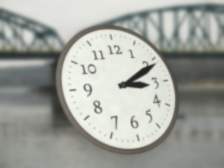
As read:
h=3 m=11
